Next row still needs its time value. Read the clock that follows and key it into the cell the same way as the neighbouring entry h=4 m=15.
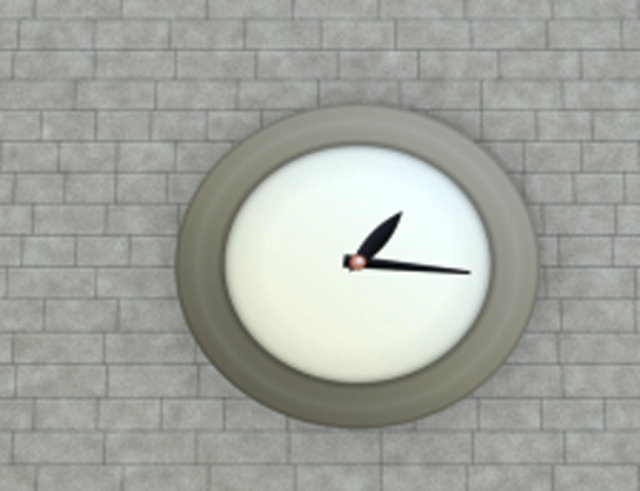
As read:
h=1 m=16
